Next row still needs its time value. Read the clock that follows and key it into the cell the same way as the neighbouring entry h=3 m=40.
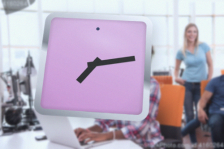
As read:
h=7 m=13
